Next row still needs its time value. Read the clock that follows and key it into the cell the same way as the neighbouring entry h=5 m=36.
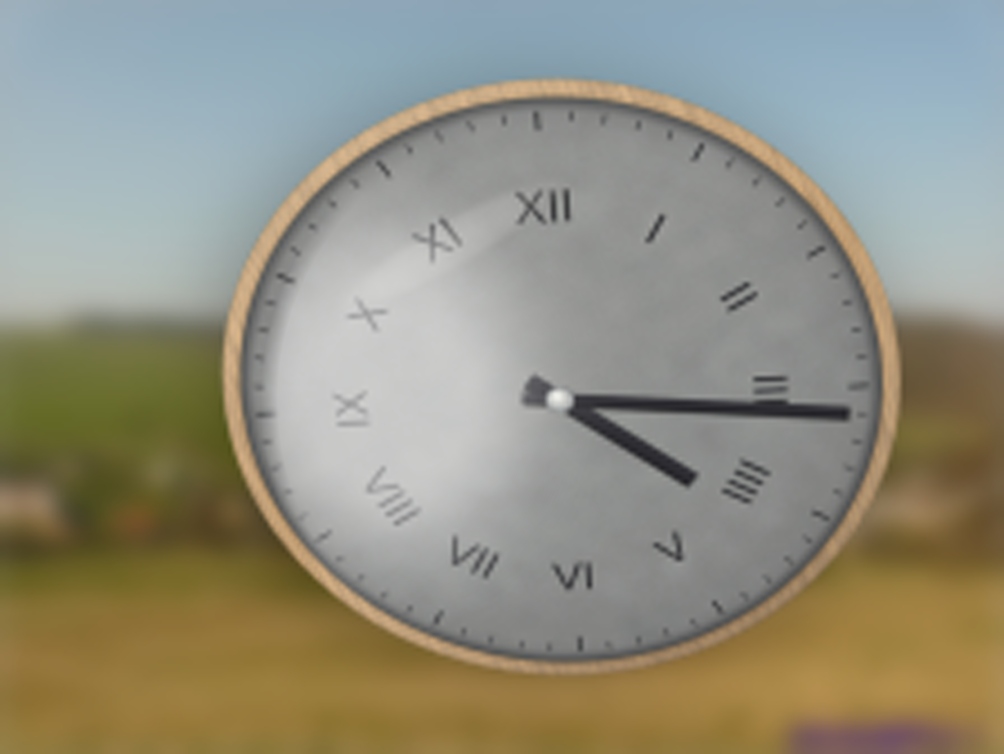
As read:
h=4 m=16
